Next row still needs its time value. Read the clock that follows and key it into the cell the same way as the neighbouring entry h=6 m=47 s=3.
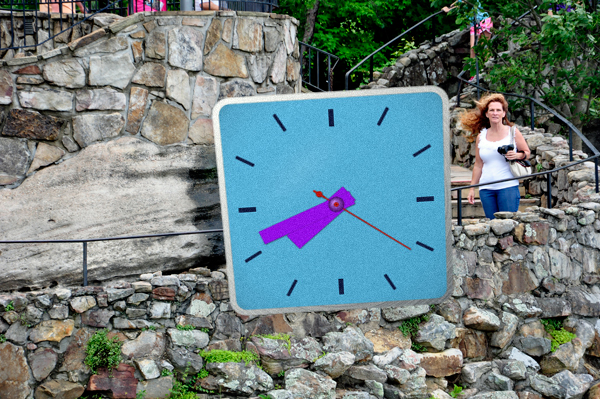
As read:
h=7 m=41 s=21
